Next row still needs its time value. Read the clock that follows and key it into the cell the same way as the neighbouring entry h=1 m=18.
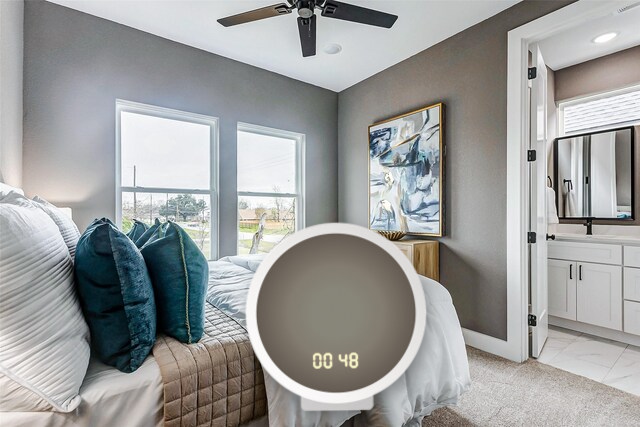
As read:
h=0 m=48
